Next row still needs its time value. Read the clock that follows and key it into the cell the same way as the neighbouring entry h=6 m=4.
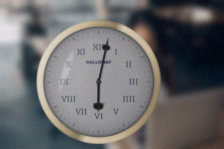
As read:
h=6 m=2
